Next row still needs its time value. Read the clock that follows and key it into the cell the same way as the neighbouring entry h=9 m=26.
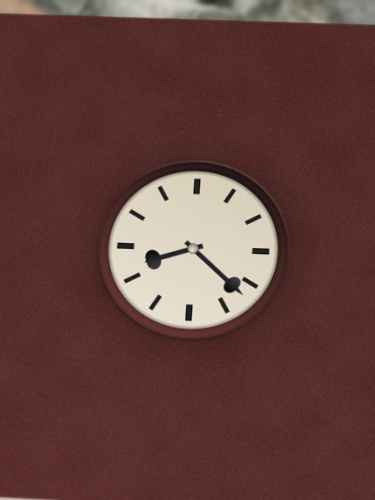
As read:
h=8 m=22
